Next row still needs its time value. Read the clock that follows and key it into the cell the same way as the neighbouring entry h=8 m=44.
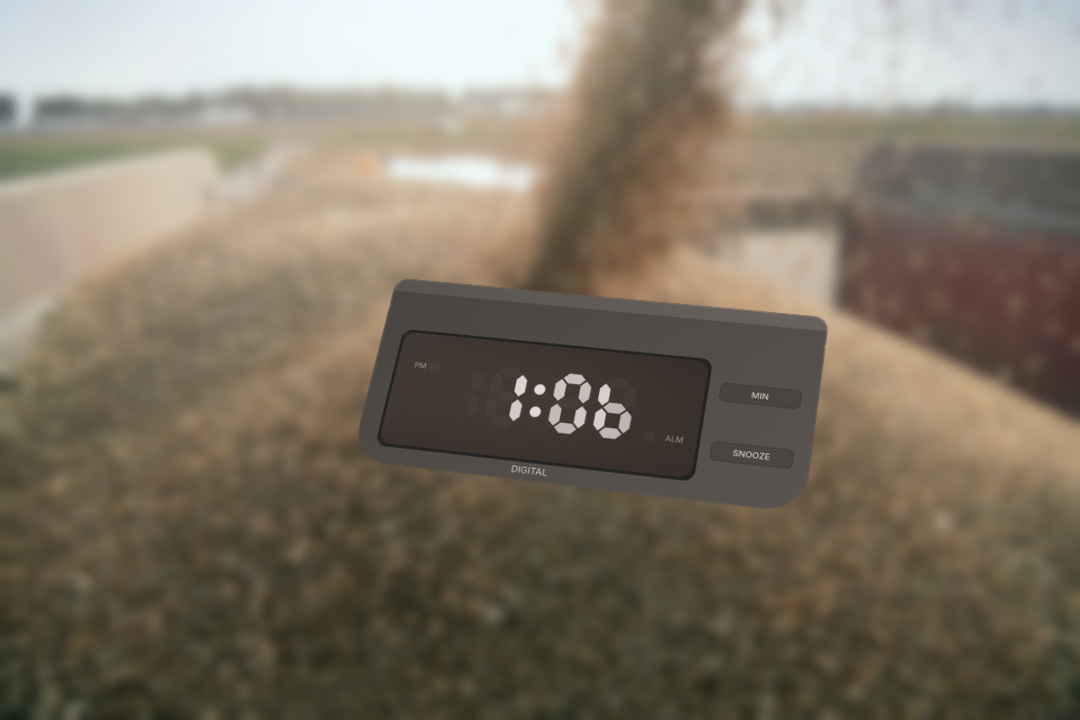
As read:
h=1 m=6
